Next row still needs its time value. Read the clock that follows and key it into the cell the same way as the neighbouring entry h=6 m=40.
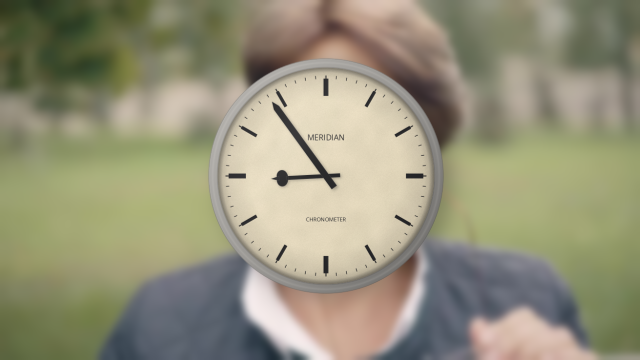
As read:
h=8 m=54
